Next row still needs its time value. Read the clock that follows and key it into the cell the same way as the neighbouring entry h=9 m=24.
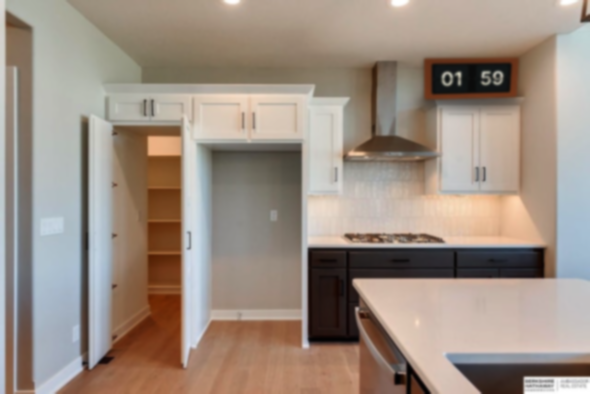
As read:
h=1 m=59
